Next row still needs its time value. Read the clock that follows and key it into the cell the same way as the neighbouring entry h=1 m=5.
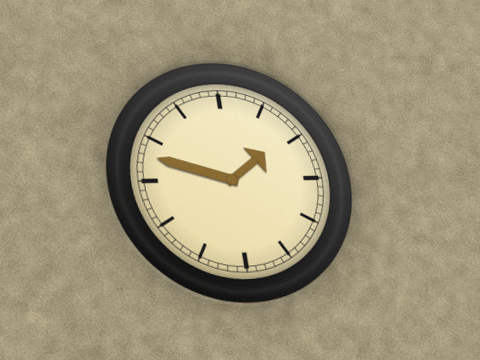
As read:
h=1 m=48
